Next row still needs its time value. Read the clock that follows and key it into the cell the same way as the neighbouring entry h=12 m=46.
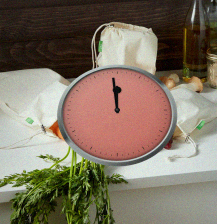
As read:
h=11 m=59
